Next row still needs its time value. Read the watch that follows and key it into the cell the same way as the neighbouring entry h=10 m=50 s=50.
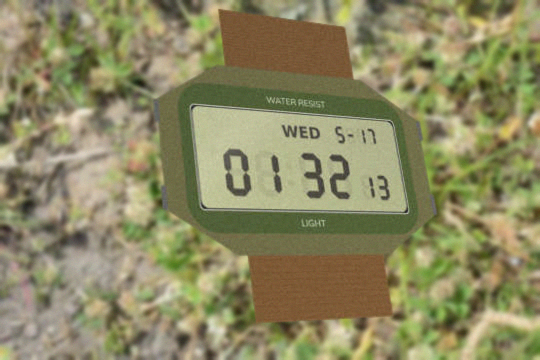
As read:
h=1 m=32 s=13
